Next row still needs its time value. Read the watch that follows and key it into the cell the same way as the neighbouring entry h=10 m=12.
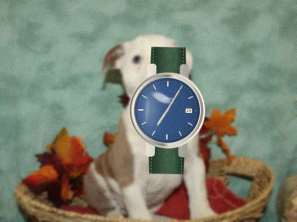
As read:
h=7 m=5
